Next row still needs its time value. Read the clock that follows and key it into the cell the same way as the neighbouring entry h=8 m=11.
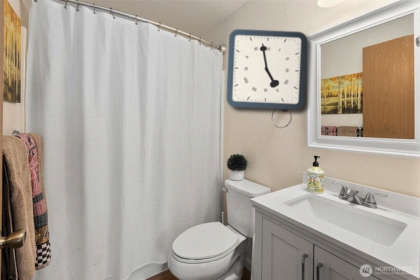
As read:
h=4 m=58
